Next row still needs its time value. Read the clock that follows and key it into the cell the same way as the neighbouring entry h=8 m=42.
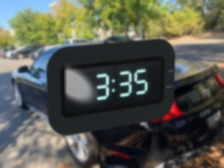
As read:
h=3 m=35
